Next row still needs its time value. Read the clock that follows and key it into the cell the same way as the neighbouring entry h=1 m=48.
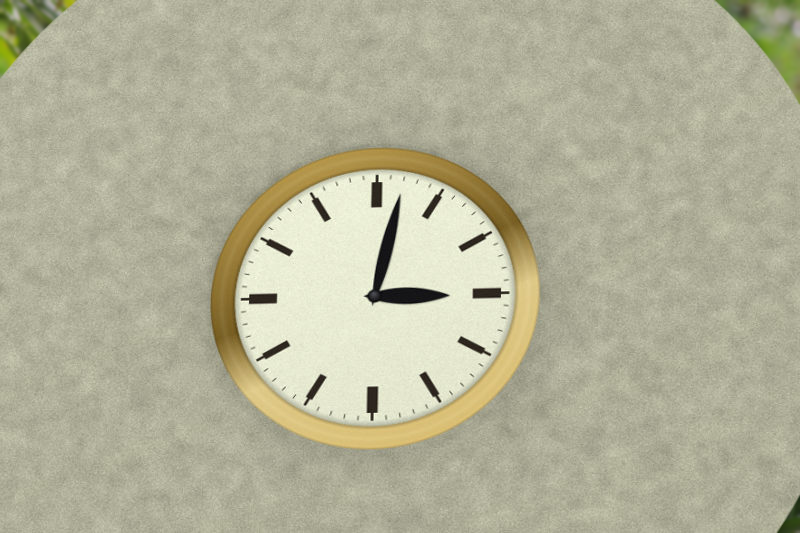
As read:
h=3 m=2
